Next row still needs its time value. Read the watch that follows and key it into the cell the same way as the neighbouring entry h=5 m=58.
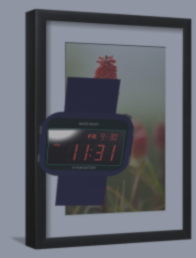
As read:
h=11 m=31
